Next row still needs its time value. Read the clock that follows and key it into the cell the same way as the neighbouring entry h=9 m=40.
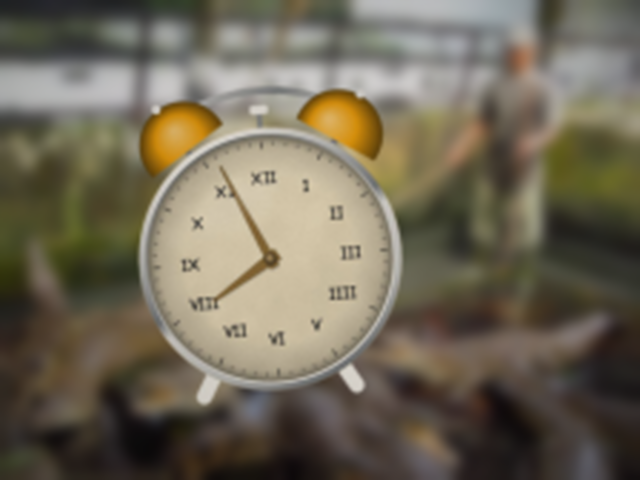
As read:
h=7 m=56
